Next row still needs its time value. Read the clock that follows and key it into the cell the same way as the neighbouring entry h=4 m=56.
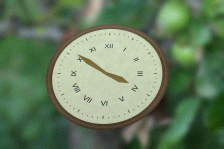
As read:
h=3 m=51
